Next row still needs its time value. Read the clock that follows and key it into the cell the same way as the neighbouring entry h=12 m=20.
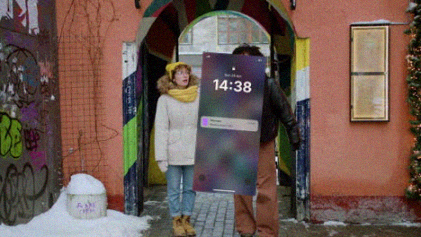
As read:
h=14 m=38
